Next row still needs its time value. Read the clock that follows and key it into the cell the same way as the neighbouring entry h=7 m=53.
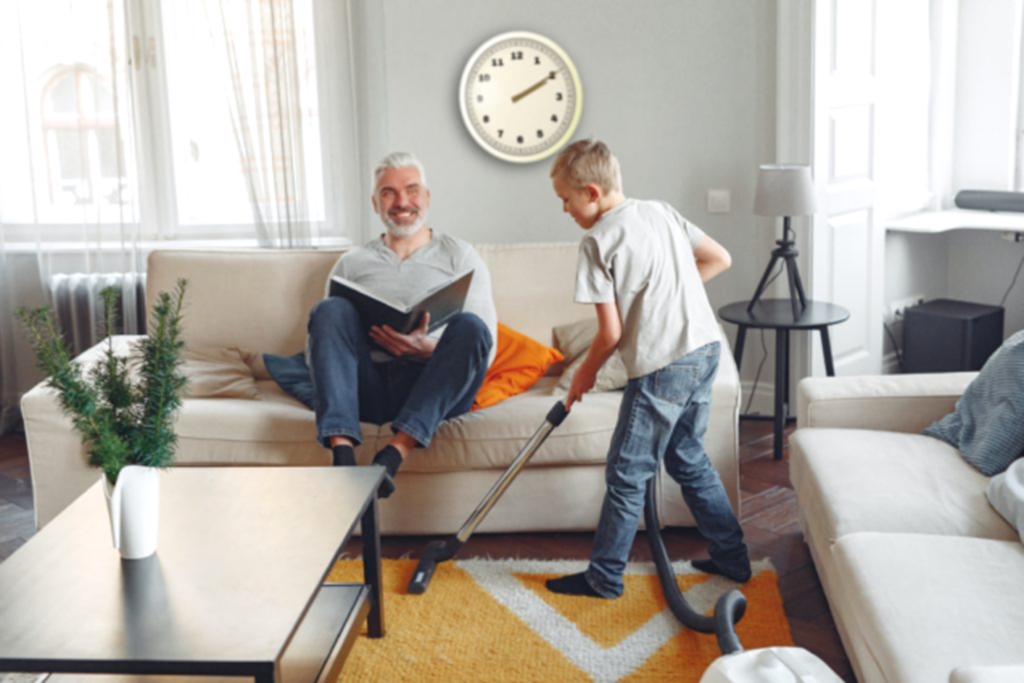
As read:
h=2 m=10
